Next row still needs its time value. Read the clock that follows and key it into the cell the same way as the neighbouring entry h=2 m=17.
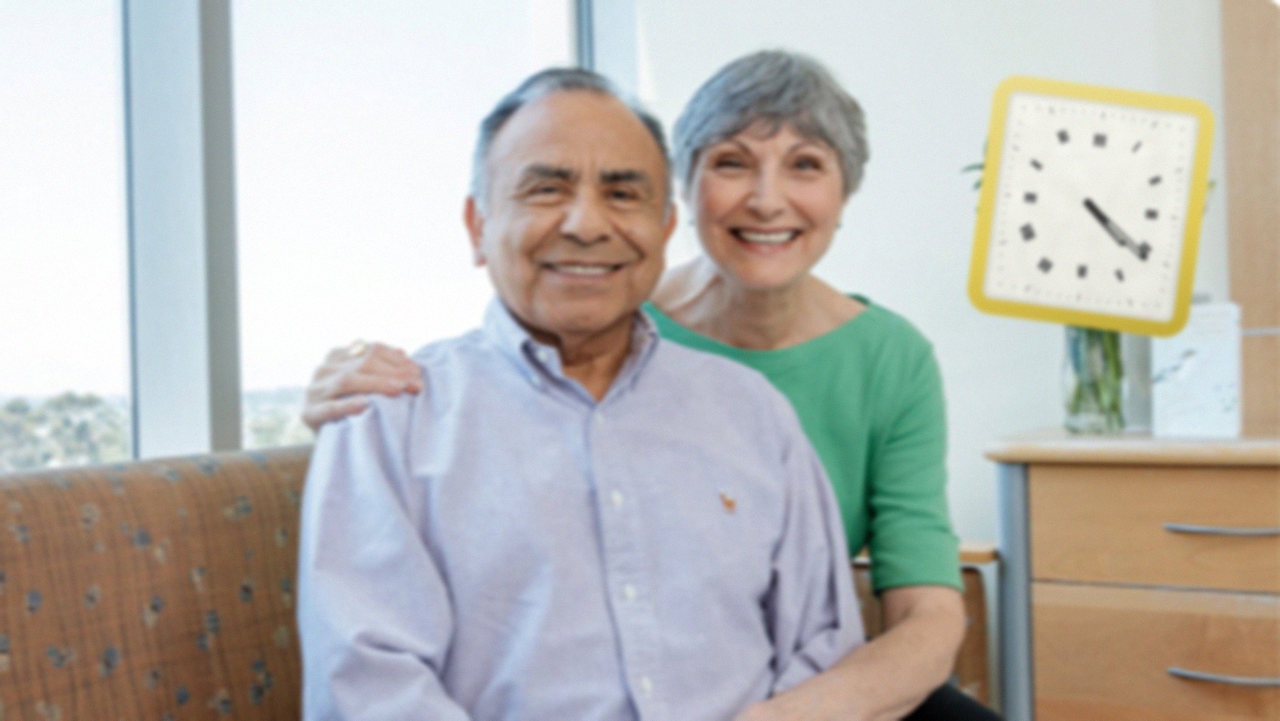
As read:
h=4 m=21
